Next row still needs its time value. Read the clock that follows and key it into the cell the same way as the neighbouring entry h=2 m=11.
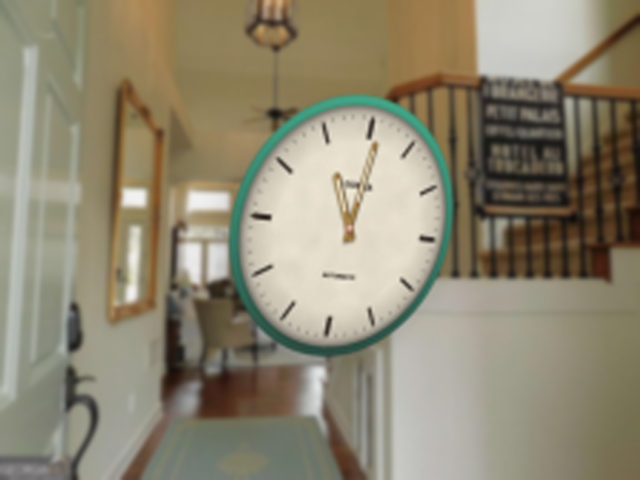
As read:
h=11 m=1
